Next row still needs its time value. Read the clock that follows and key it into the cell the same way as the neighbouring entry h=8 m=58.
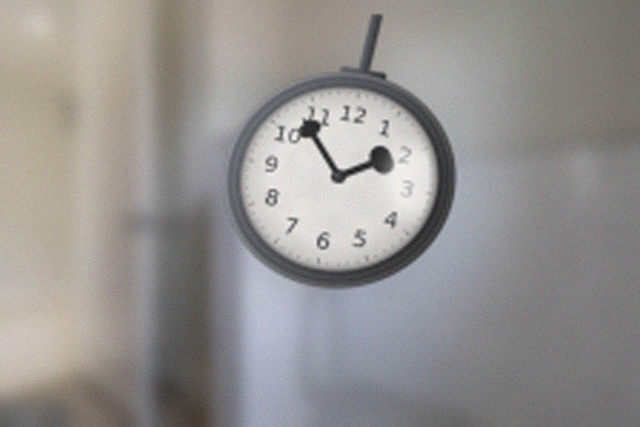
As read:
h=1 m=53
